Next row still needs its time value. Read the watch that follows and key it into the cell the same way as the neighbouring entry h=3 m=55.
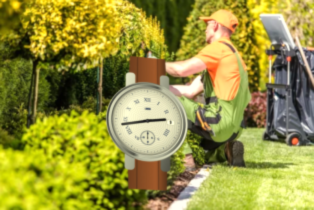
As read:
h=2 m=43
